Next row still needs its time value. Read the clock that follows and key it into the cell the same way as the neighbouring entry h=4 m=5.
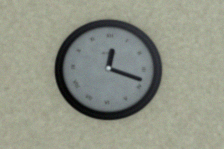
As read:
h=12 m=18
